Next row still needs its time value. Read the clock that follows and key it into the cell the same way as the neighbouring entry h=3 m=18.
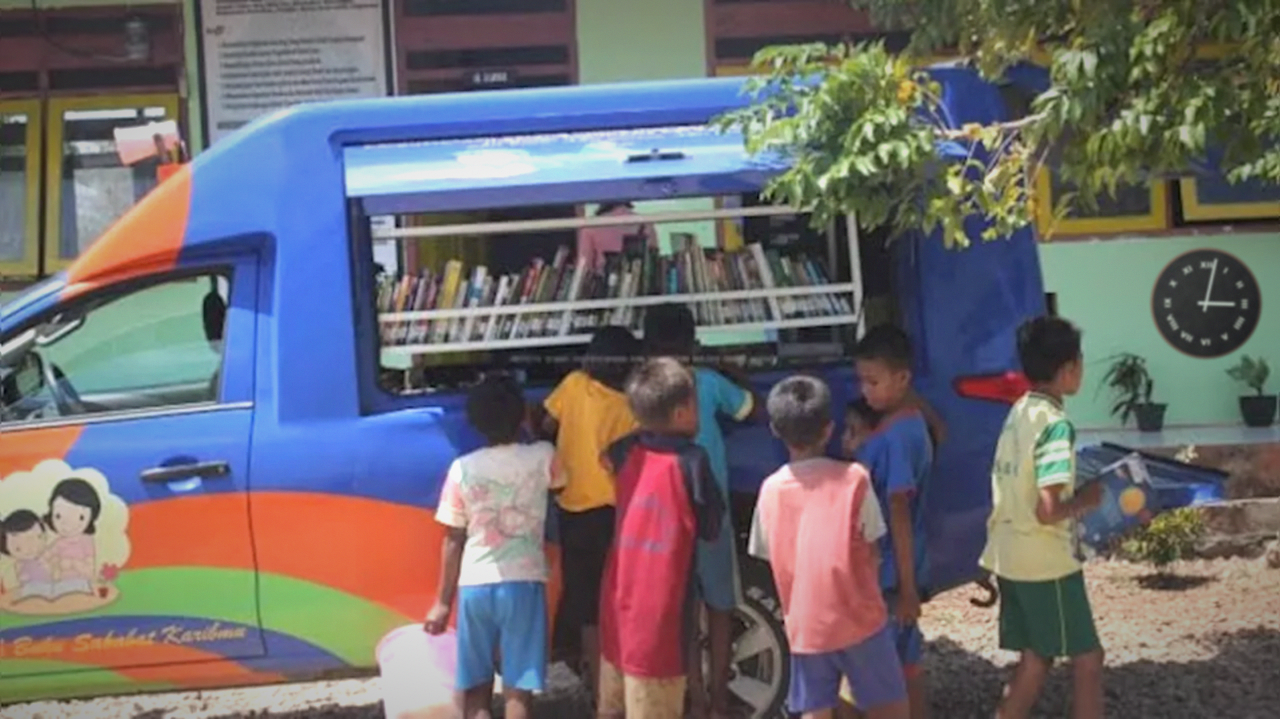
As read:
h=3 m=2
